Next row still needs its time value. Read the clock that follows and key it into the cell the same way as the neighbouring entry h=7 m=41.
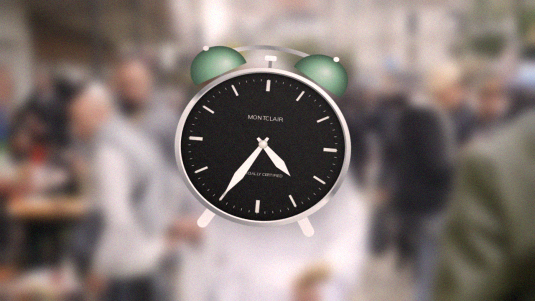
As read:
h=4 m=35
